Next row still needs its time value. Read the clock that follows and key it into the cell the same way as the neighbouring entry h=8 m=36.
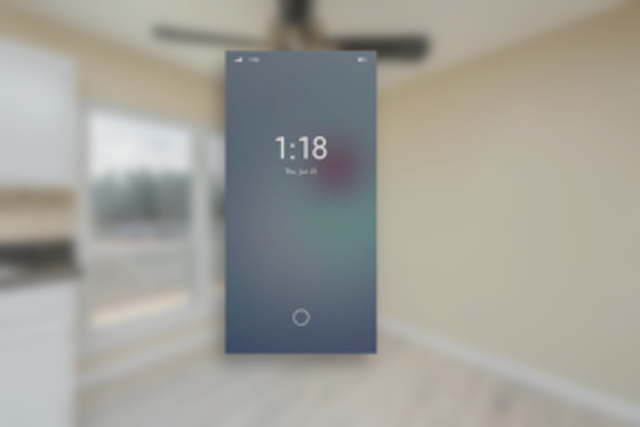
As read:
h=1 m=18
